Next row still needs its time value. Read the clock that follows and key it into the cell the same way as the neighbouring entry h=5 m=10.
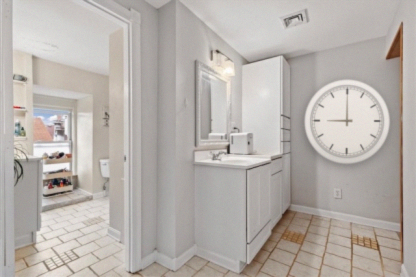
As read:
h=9 m=0
